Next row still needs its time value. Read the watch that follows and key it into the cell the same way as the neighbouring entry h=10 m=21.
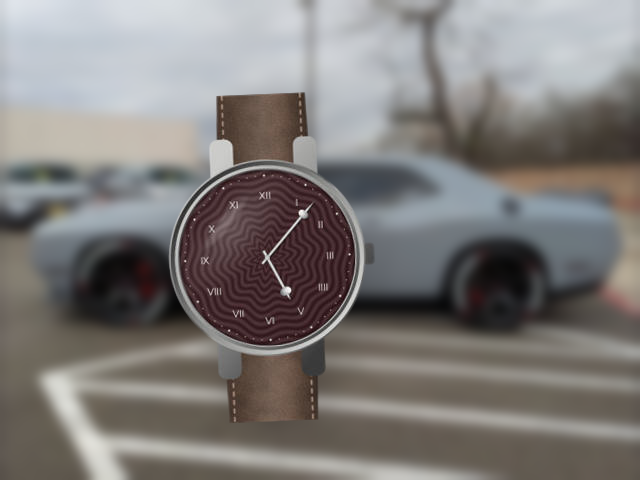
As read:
h=5 m=7
